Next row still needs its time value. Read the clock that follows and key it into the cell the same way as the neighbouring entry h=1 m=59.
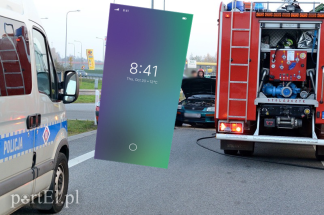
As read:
h=8 m=41
